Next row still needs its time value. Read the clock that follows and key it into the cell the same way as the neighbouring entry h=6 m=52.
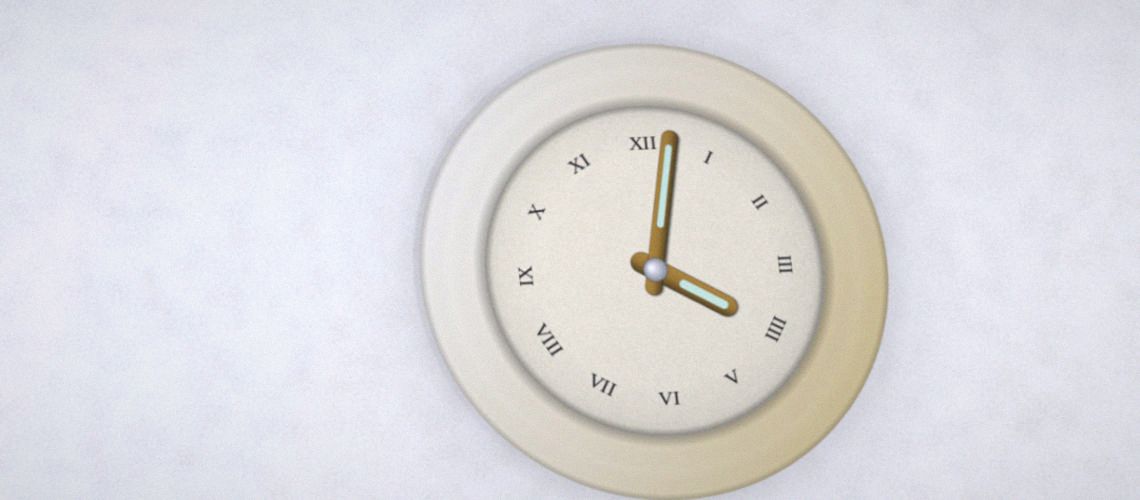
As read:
h=4 m=2
